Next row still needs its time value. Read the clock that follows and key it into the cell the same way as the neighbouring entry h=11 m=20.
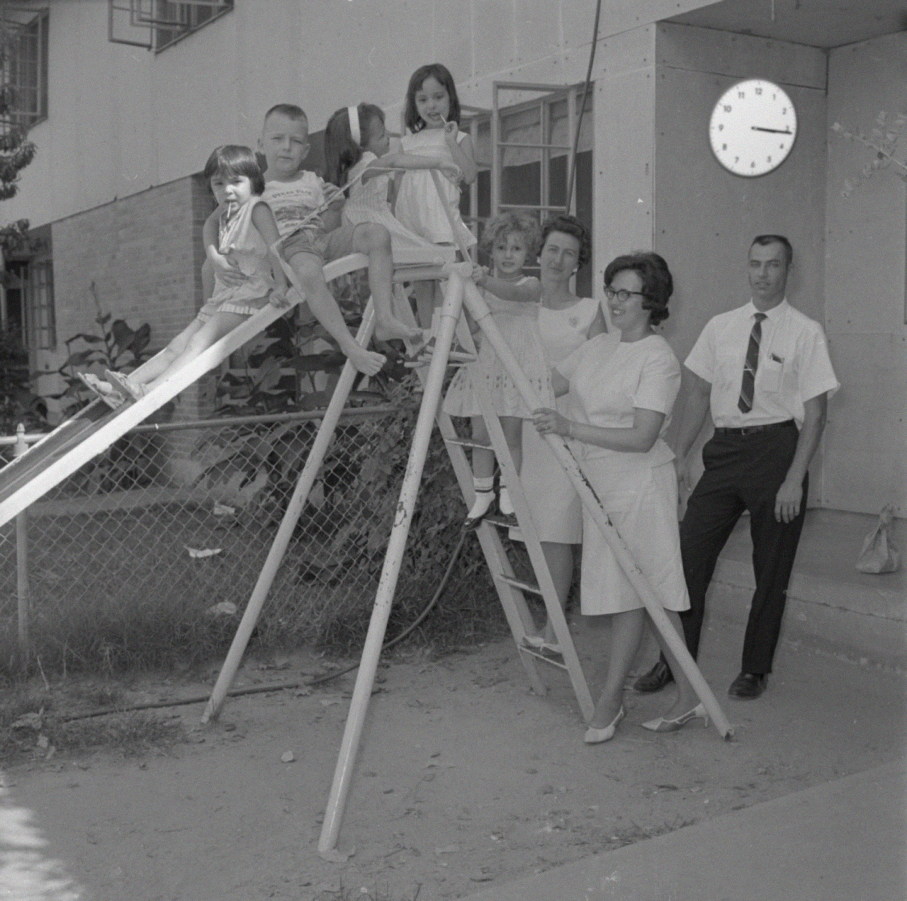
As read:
h=3 m=16
